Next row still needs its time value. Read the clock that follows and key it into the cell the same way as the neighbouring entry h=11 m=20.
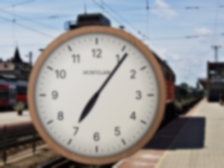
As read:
h=7 m=6
